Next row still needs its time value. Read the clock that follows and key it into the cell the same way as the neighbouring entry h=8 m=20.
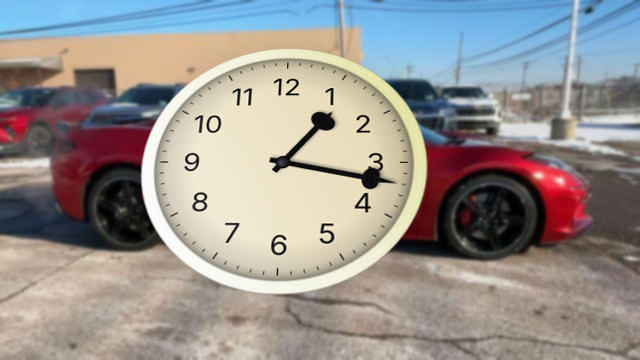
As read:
h=1 m=17
